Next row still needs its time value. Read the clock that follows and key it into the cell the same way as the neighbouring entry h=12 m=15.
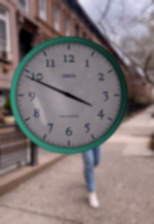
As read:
h=3 m=49
